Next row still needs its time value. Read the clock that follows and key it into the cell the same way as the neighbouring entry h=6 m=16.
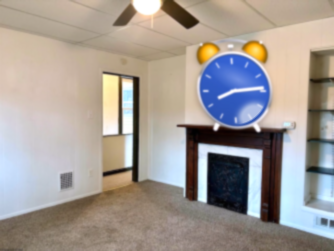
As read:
h=8 m=14
